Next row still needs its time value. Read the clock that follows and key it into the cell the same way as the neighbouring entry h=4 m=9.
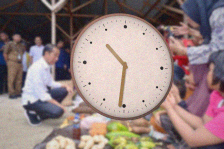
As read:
h=10 m=31
